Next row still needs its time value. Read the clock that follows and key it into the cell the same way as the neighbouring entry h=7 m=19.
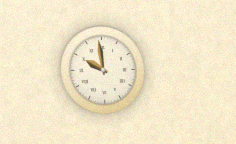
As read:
h=9 m=59
